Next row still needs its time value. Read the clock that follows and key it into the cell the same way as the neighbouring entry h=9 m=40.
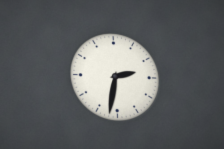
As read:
h=2 m=32
